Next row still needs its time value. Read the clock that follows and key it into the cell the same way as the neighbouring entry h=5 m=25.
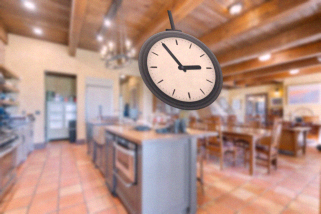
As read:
h=2 m=55
